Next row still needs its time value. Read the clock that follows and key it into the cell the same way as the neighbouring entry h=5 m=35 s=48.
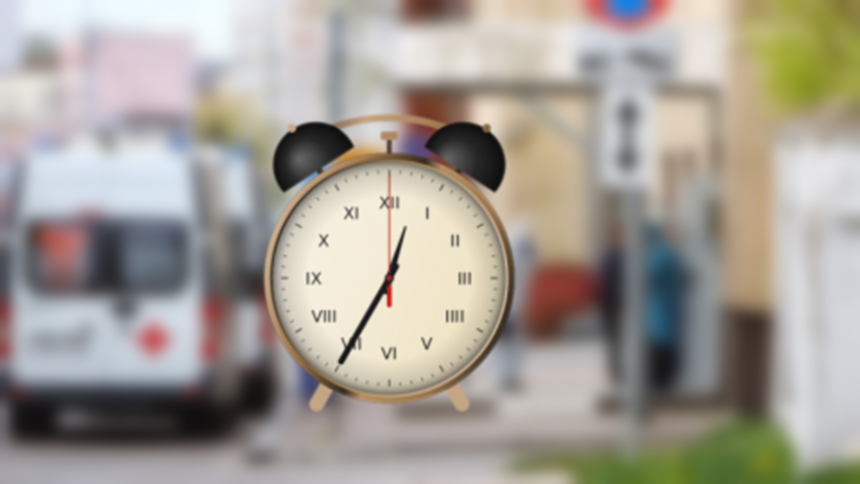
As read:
h=12 m=35 s=0
